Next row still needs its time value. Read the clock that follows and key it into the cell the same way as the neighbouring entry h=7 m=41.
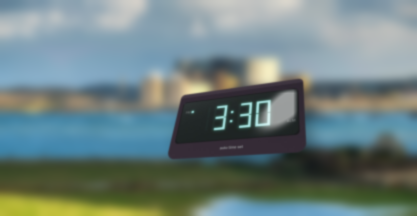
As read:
h=3 m=30
